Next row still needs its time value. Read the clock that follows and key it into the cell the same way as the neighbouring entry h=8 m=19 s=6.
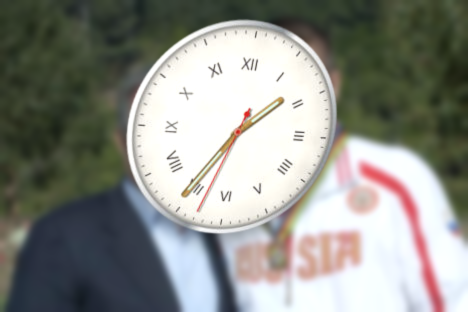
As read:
h=1 m=35 s=33
